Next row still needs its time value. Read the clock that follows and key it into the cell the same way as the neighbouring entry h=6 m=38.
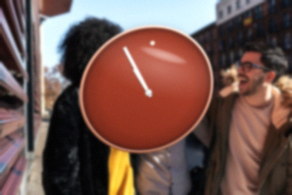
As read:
h=10 m=55
